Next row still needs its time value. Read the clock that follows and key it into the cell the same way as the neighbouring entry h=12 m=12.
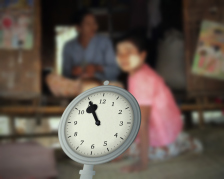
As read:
h=10 m=55
